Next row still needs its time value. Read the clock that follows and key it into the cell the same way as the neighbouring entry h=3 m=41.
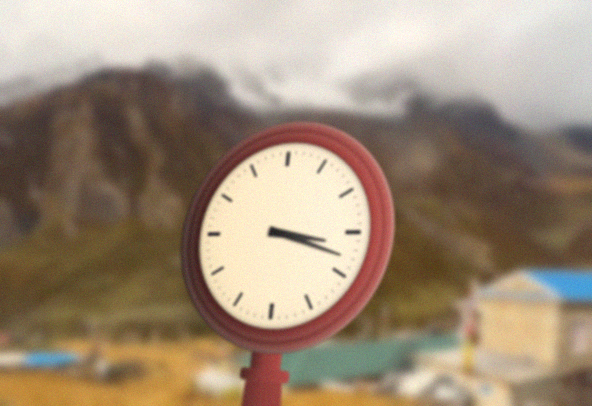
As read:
h=3 m=18
